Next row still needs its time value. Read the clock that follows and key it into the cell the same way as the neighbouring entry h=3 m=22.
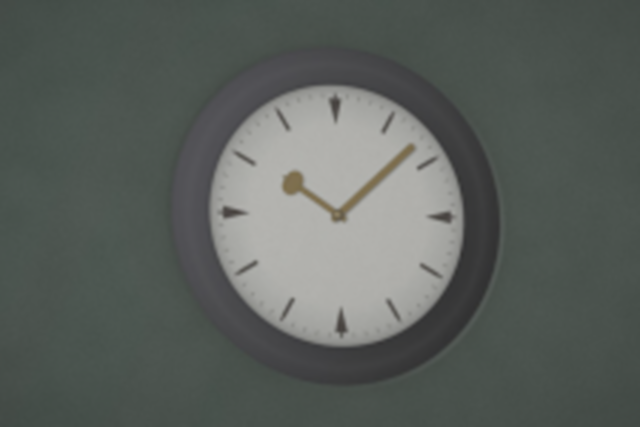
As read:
h=10 m=8
